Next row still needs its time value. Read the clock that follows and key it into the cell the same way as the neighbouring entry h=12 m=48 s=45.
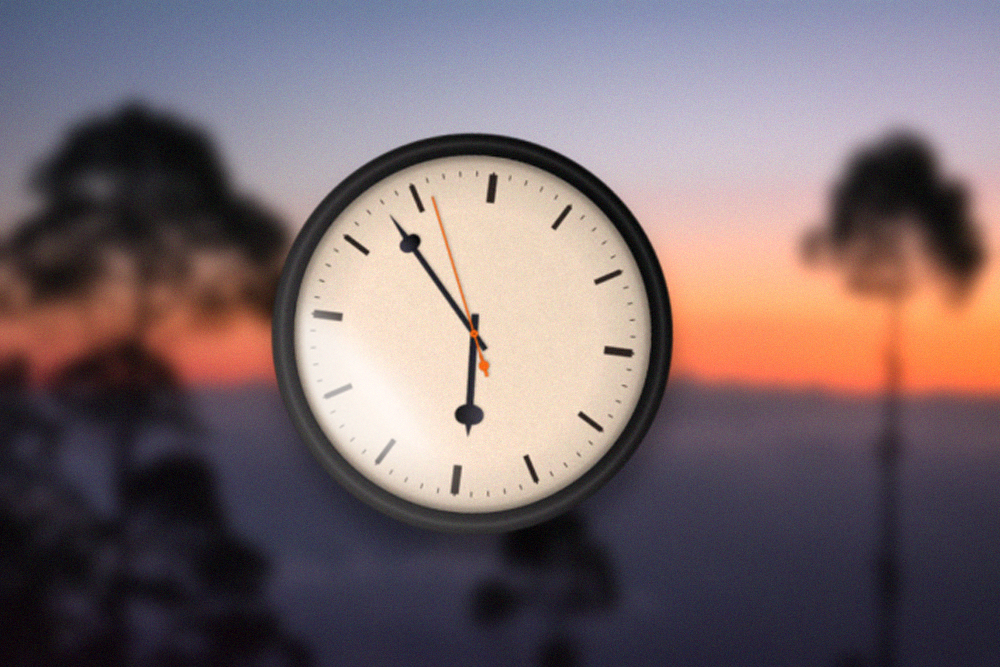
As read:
h=5 m=52 s=56
